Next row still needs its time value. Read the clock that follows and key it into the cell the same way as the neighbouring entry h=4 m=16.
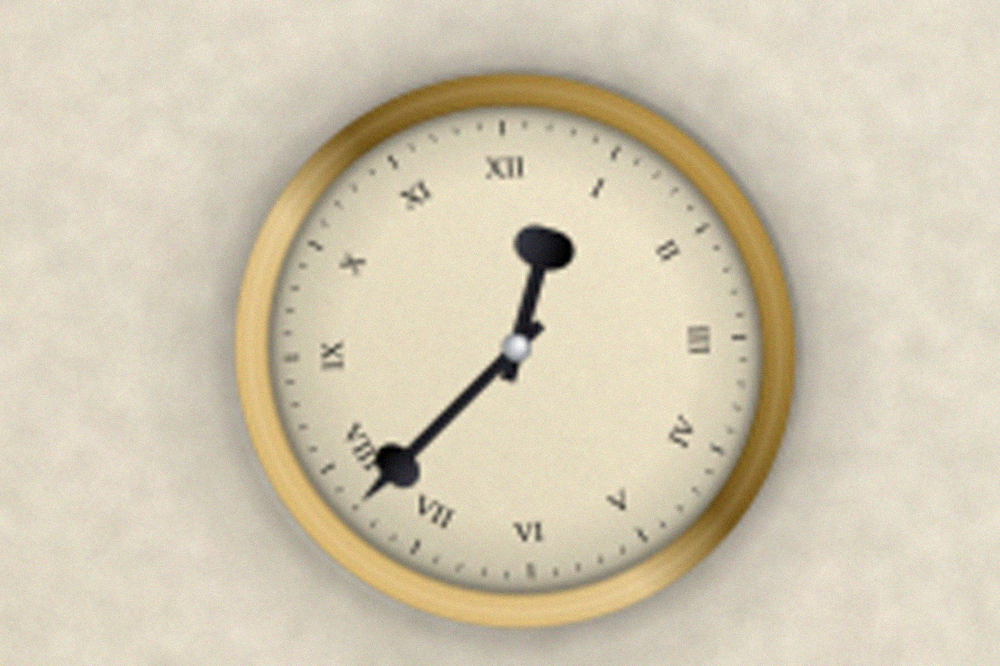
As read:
h=12 m=38
